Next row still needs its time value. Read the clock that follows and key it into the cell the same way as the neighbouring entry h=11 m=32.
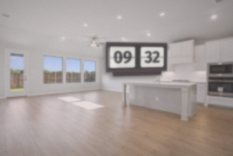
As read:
h=9 m=32
